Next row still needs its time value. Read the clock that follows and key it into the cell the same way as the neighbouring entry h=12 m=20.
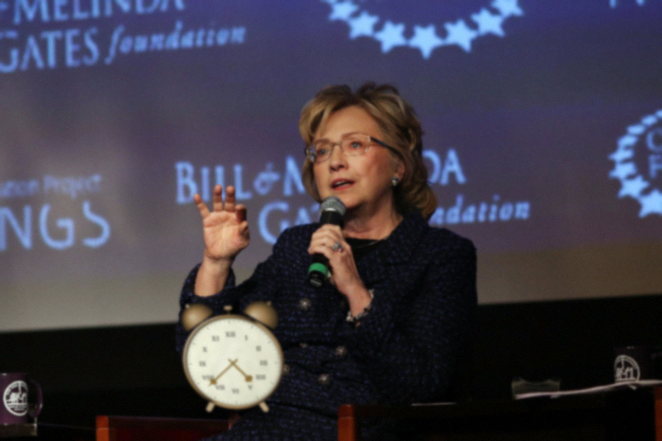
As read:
h=4 m=38
